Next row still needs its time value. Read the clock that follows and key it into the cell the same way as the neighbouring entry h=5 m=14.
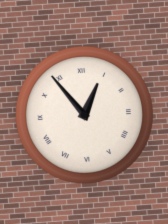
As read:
h=12 m=54
